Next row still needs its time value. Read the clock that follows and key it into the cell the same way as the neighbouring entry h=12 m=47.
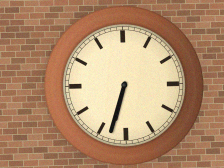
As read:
h=6 m=33
